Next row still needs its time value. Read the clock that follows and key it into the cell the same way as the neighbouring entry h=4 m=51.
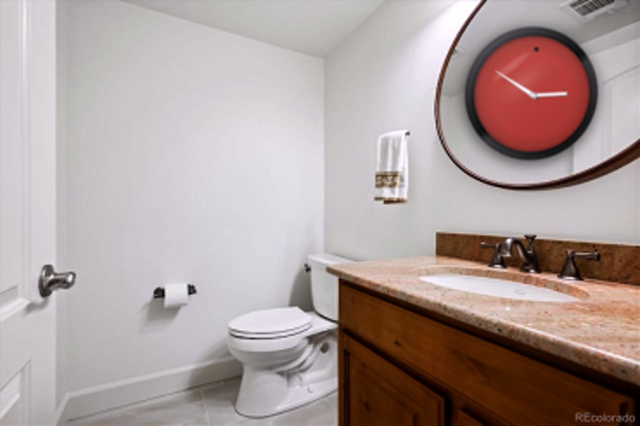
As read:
h=2 m=50
